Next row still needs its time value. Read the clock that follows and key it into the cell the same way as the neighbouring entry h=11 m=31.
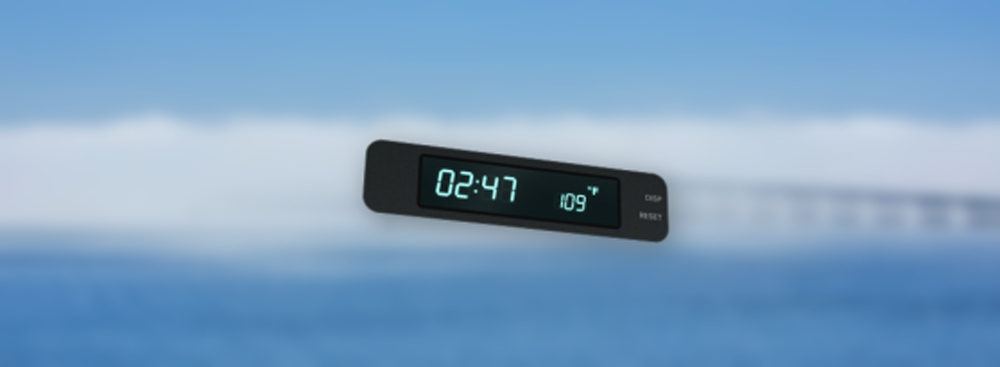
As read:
h=2 m=47
